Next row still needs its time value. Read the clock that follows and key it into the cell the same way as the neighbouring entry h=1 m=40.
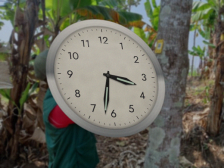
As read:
h=3 m=32
